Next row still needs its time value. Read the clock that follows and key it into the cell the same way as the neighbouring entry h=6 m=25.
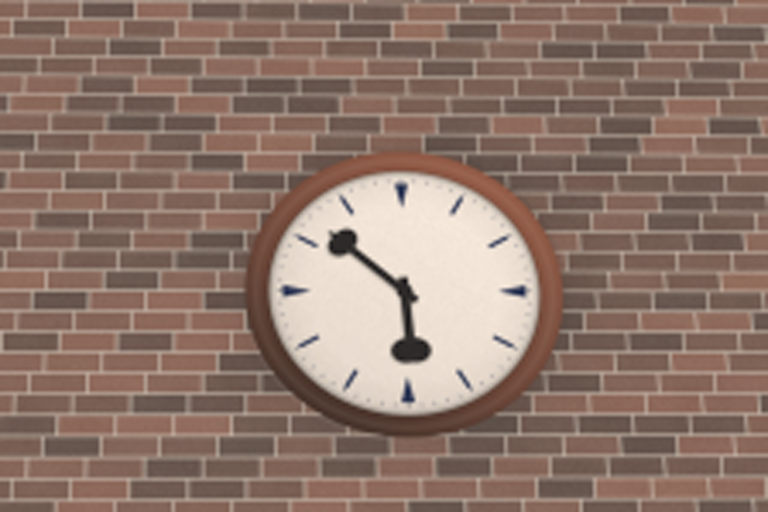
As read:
h=5 m=52
